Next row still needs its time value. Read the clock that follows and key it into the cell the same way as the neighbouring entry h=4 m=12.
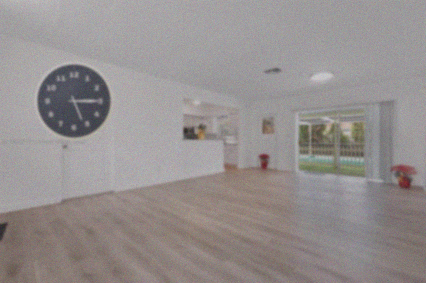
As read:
h=5 m=15
